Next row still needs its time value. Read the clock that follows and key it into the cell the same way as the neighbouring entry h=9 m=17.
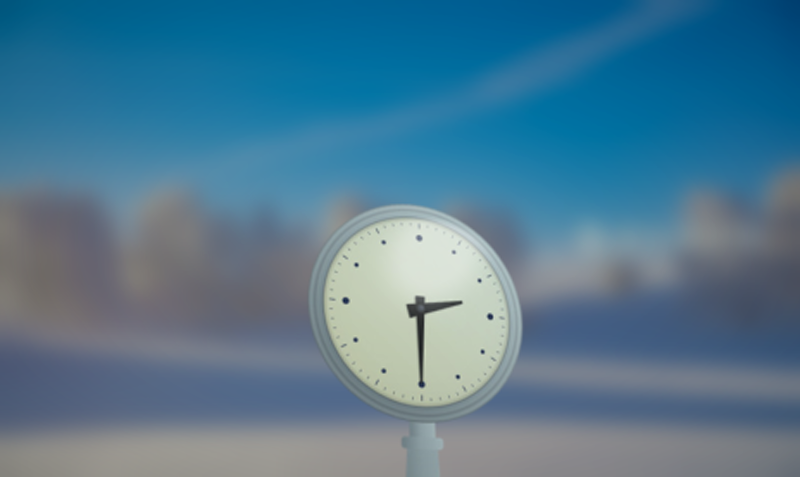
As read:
h=2 m=30
